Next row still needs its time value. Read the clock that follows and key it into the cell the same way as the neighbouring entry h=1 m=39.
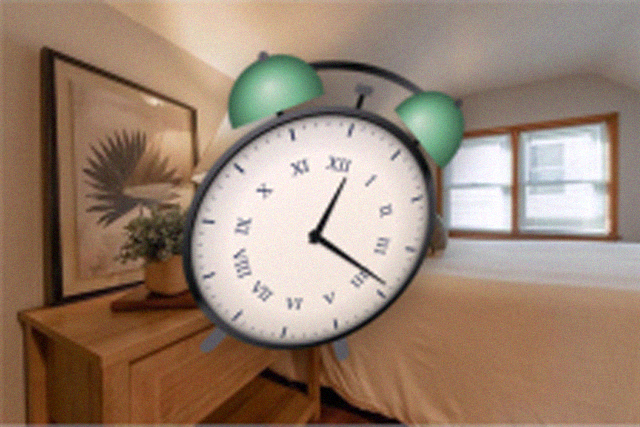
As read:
h=12 m=19
